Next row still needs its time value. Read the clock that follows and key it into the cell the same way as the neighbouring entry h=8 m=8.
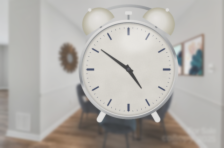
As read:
h=4 m=51
